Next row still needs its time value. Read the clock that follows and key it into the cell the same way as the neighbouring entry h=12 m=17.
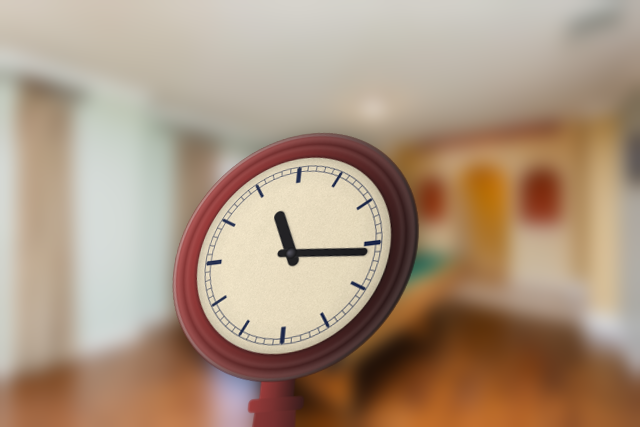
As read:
h=11 m=16
